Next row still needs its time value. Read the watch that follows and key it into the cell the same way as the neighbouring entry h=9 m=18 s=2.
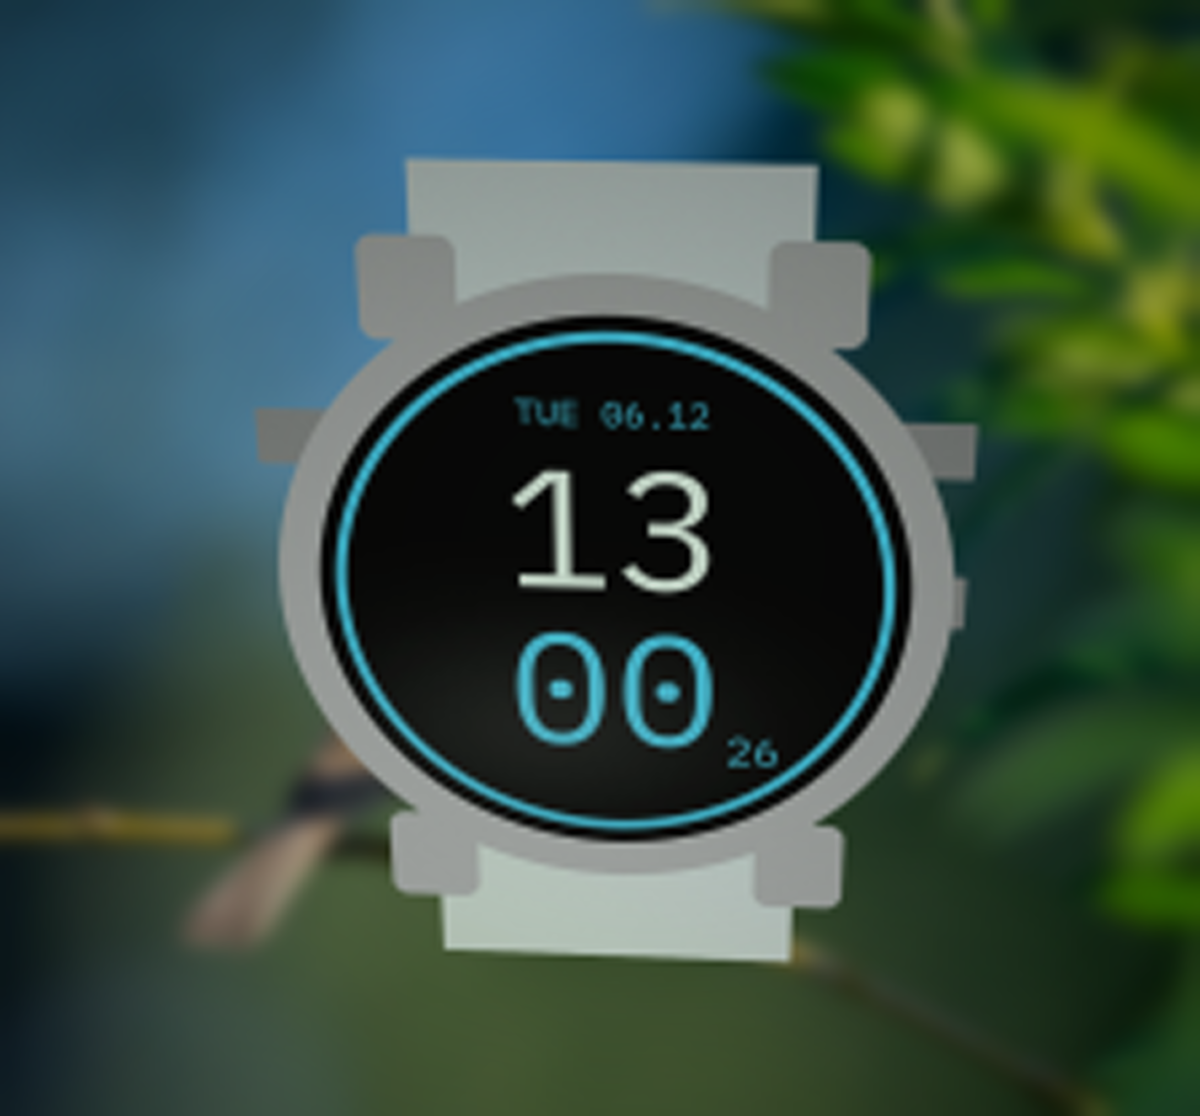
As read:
h=13 m=0 s=26
